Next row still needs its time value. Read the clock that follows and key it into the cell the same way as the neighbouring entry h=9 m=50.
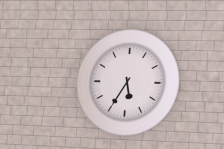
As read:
h=5 m=35
